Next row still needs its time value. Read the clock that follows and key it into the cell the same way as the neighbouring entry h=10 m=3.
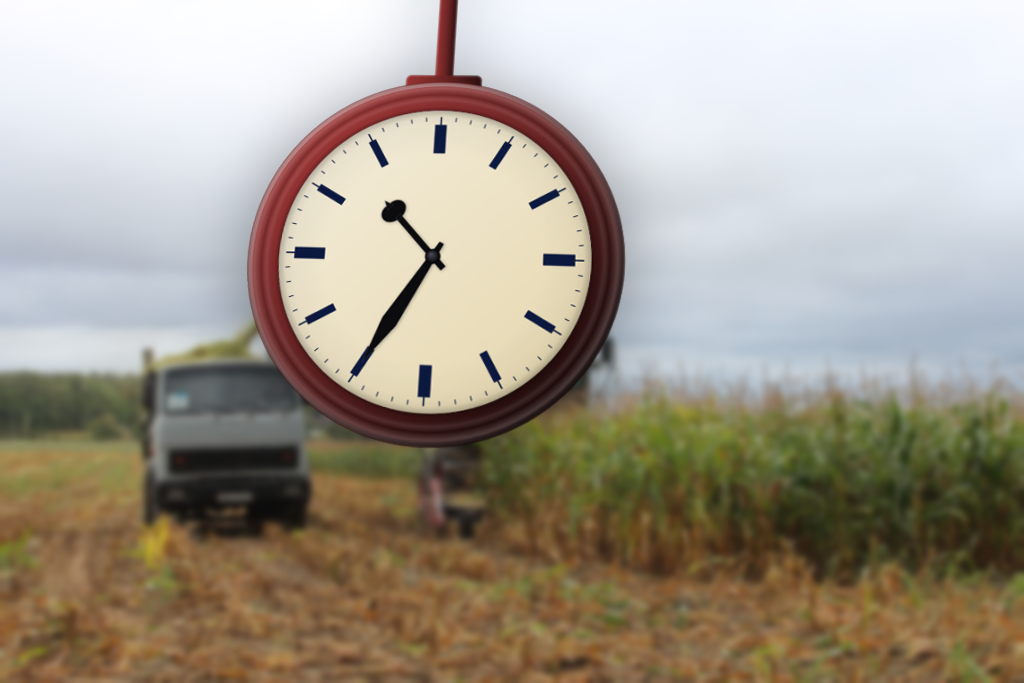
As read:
h=10 m=35
